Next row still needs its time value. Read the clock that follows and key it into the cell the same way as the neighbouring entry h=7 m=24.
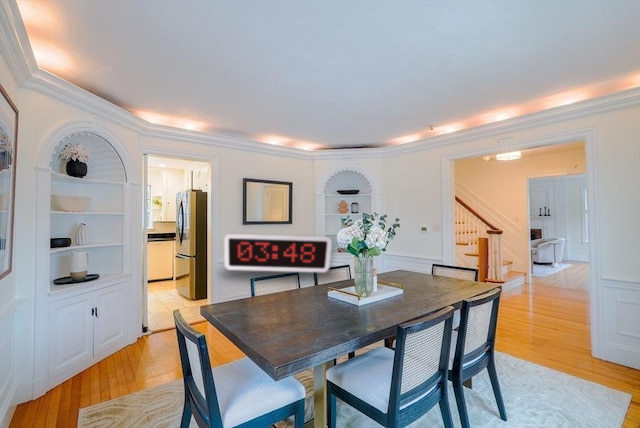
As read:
h=3 m=48
